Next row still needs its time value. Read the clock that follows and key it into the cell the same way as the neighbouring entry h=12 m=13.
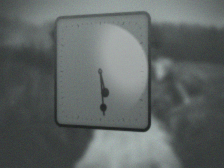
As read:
h=5 m=29
